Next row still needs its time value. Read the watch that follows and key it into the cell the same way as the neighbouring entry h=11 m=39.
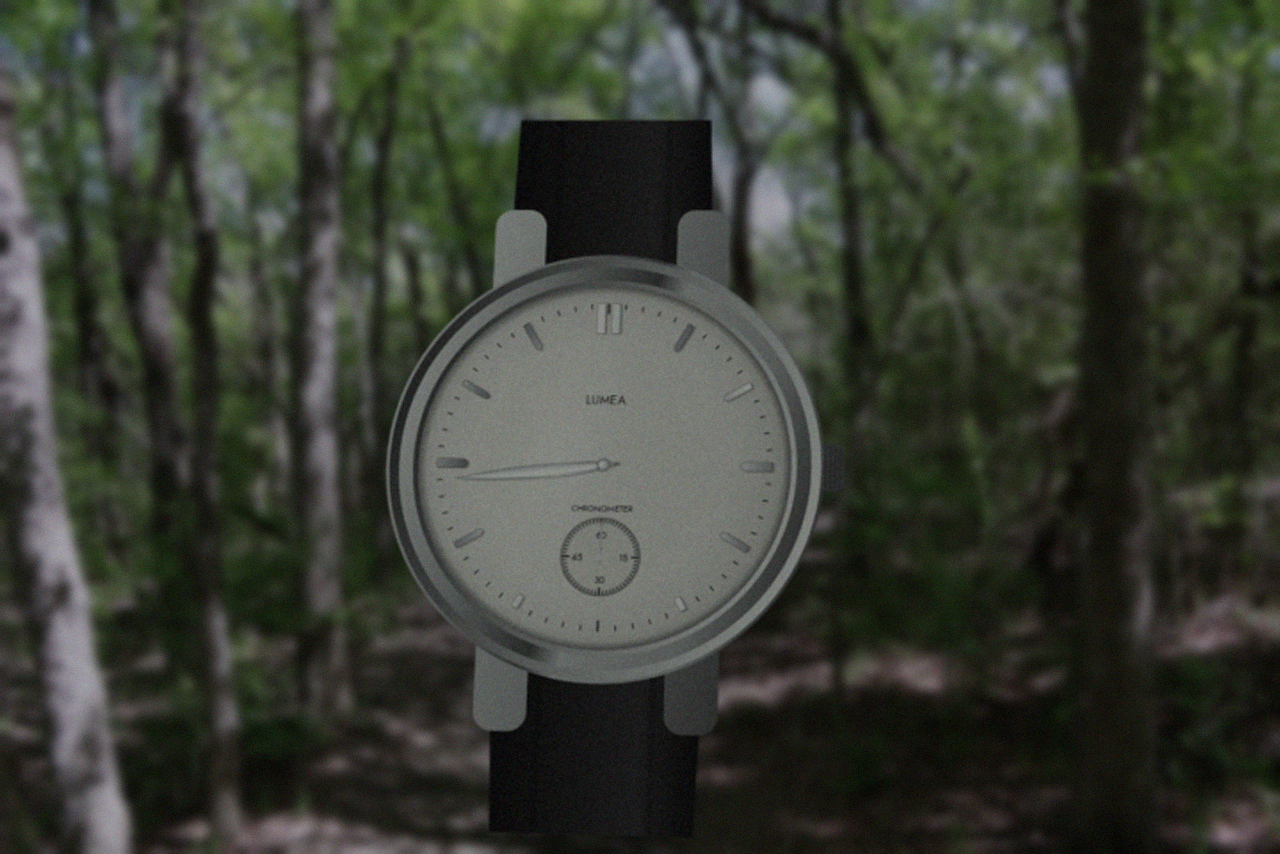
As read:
h=8 m=44
